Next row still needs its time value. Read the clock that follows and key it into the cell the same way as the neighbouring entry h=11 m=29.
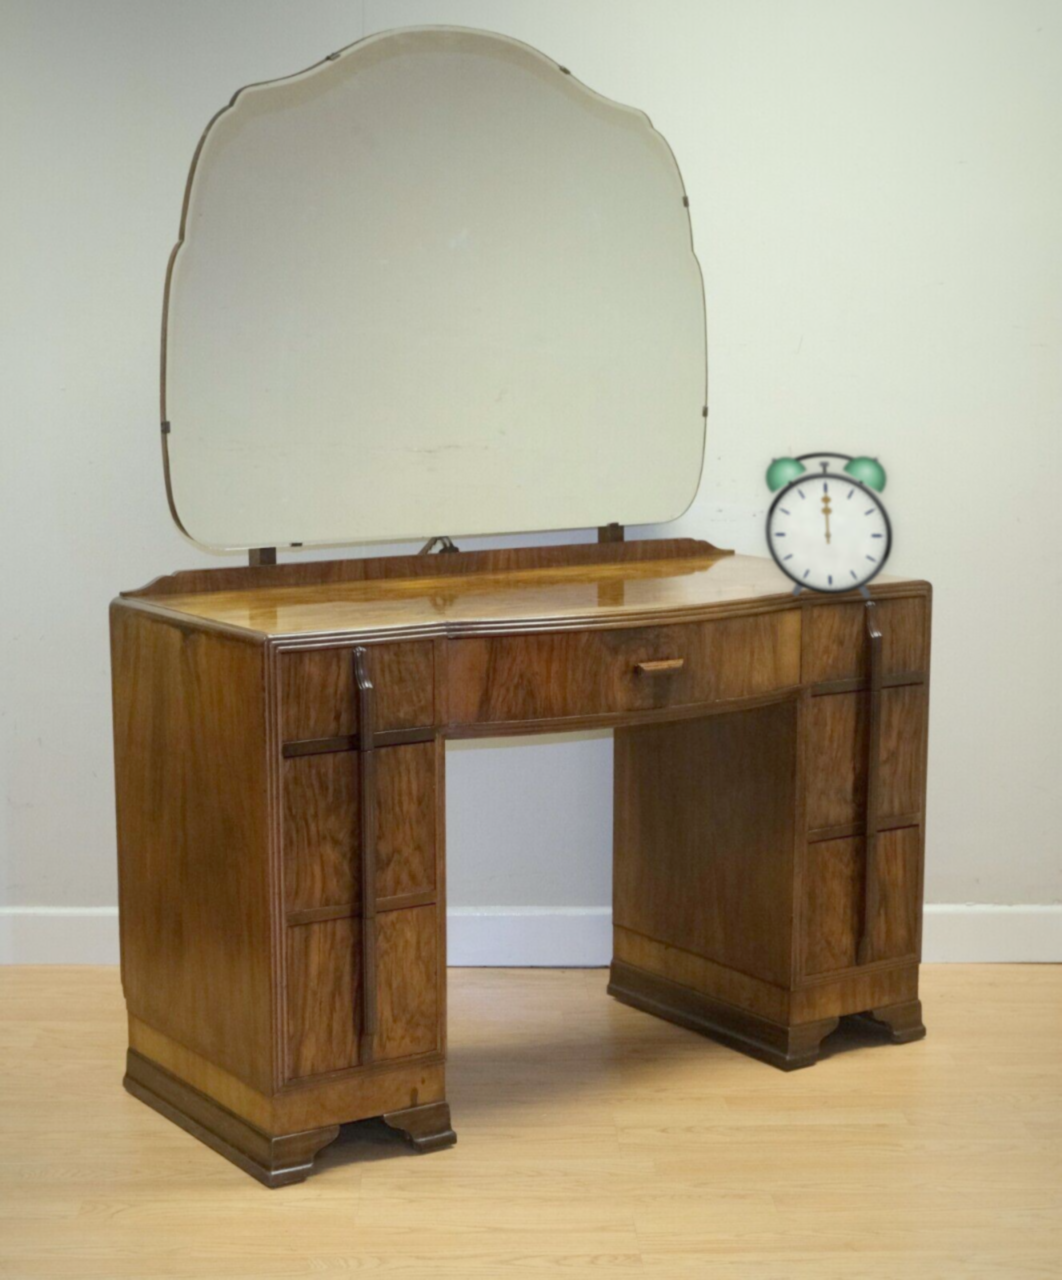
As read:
h=12 m=0
